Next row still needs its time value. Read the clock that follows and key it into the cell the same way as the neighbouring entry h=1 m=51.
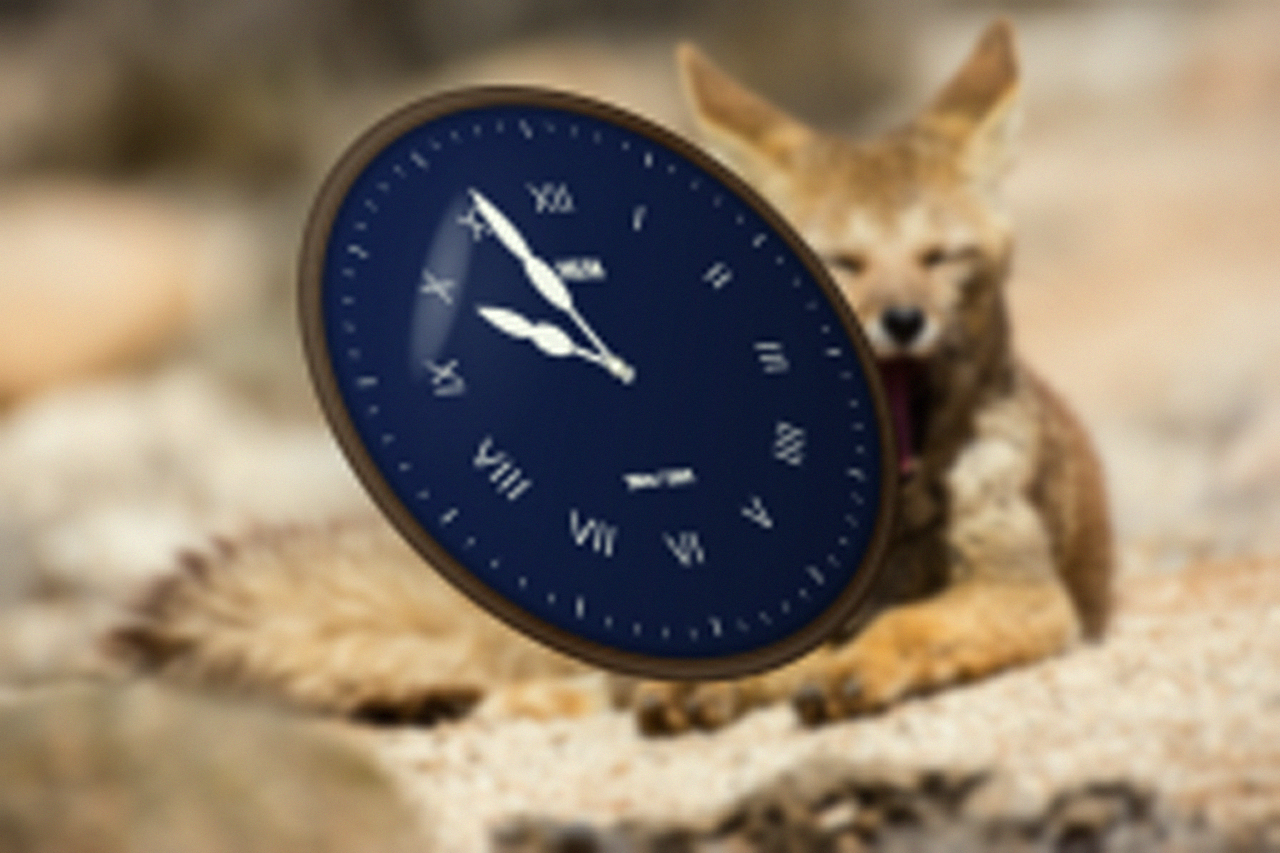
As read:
h=9 m=56
